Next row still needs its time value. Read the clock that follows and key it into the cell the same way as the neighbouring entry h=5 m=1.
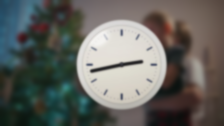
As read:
h=2 m=43
